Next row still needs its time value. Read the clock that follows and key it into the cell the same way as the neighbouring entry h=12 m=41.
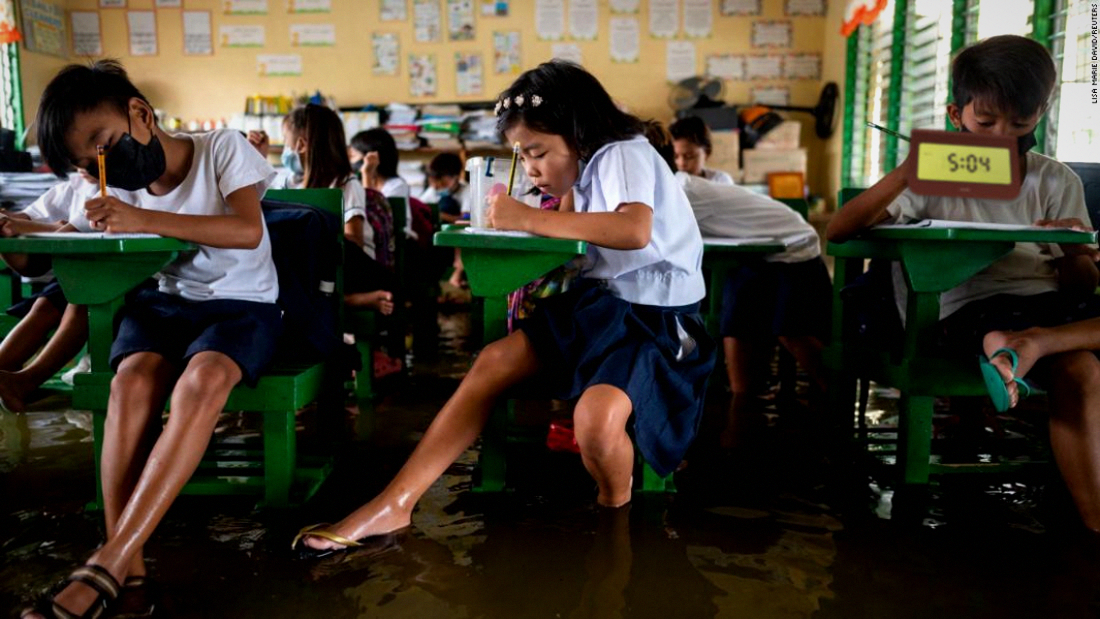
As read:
h=5 m=4
